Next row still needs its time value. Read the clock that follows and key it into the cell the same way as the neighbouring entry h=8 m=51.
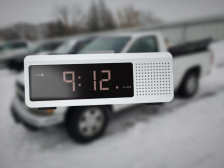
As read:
h=9 m=12
